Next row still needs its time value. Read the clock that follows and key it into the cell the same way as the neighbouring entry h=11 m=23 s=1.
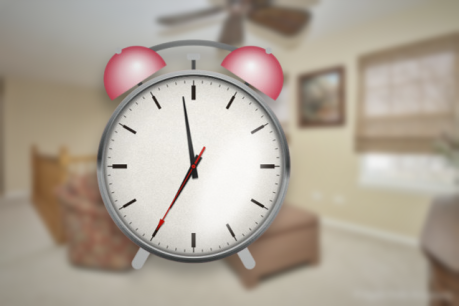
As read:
h=6 m=58 s=35
